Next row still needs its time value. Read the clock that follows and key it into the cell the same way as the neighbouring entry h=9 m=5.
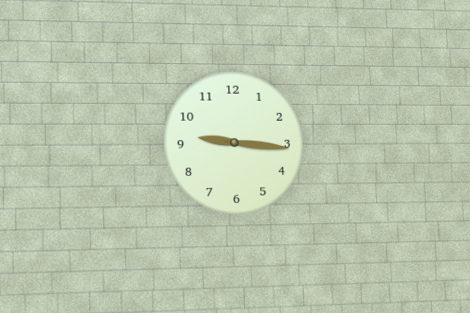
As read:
h=9 m=16
